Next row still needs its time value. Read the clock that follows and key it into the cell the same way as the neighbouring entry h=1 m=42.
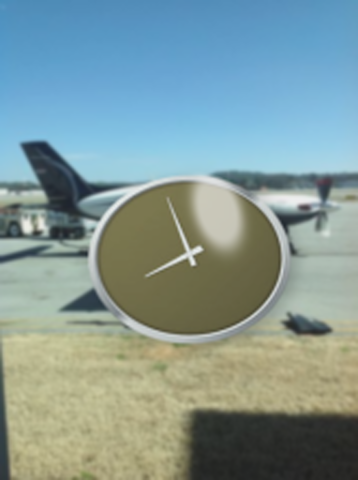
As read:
h=7 m=57
